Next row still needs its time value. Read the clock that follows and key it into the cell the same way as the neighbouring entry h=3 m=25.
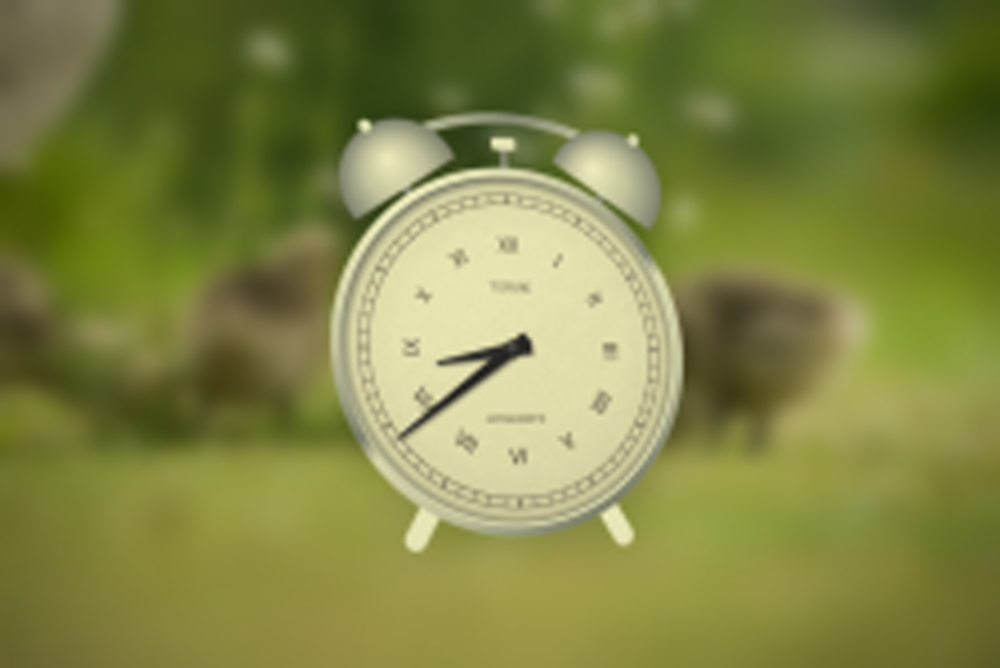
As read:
h=8 m=39
